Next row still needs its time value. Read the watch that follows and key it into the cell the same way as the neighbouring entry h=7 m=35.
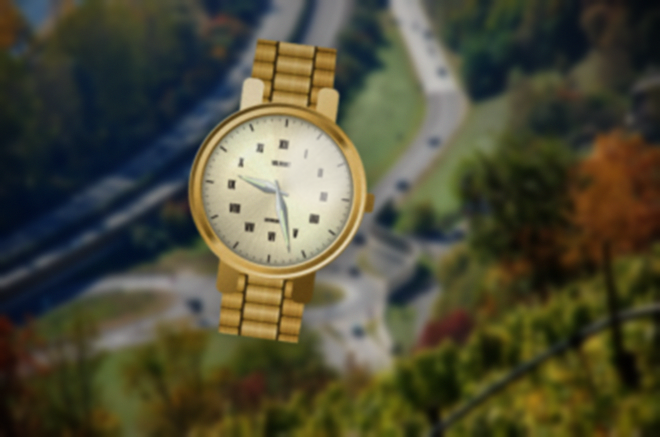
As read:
h=9 m=27
